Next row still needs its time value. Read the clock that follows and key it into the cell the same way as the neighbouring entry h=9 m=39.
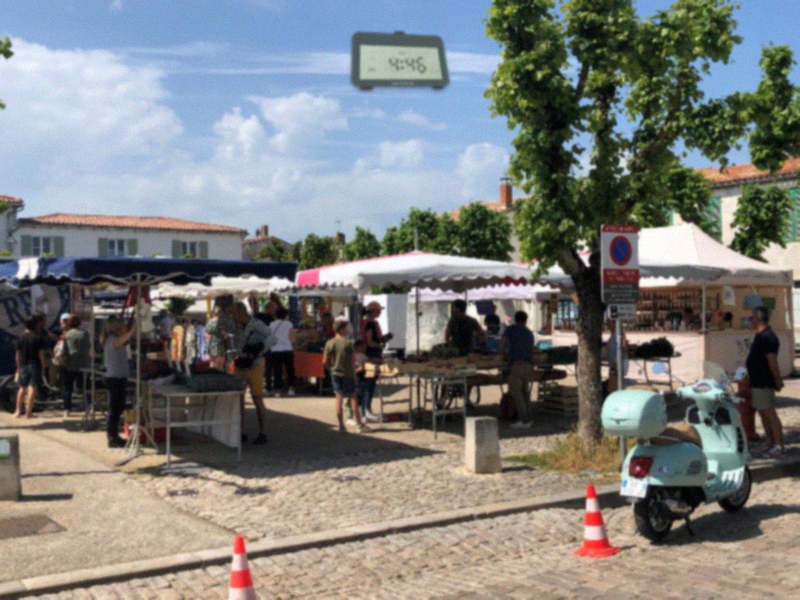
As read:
h=4 m=46
